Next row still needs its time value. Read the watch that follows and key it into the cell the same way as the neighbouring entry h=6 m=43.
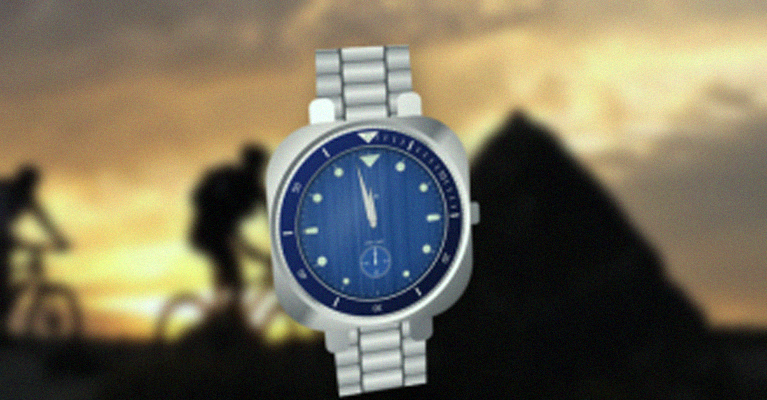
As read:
h=11 m=58
